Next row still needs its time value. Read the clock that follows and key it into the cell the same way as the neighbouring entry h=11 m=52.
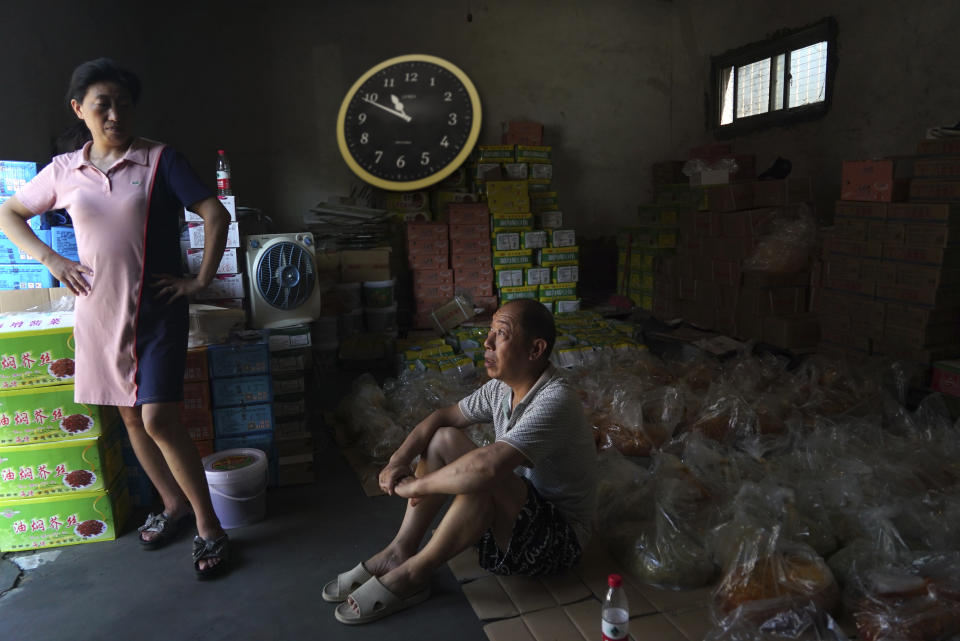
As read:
h=10 m=49
